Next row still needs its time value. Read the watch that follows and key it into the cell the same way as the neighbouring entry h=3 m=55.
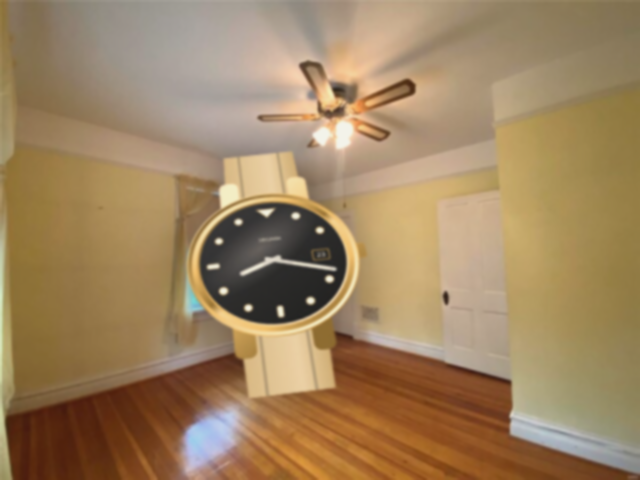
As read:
h=8 m=18
